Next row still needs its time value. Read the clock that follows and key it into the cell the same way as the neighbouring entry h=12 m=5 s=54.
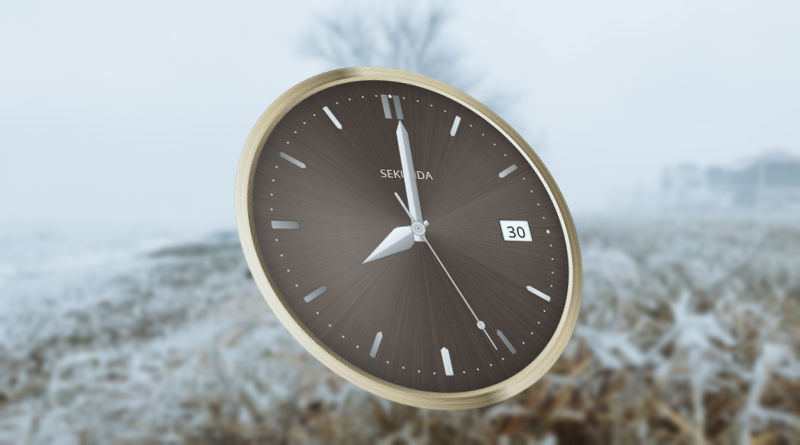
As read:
h=8 m=0 s=26
